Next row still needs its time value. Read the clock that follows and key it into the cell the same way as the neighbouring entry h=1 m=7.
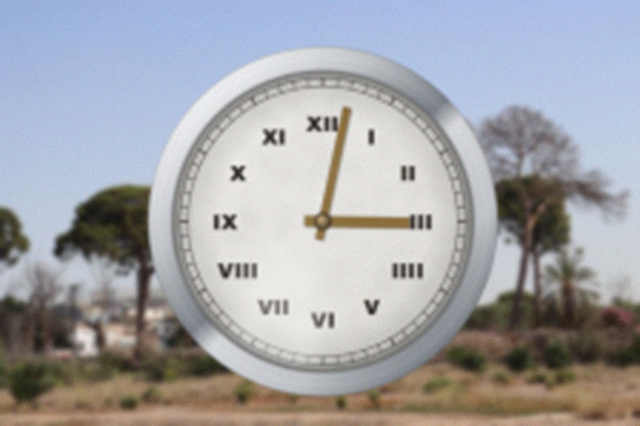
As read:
h=3 m=2
